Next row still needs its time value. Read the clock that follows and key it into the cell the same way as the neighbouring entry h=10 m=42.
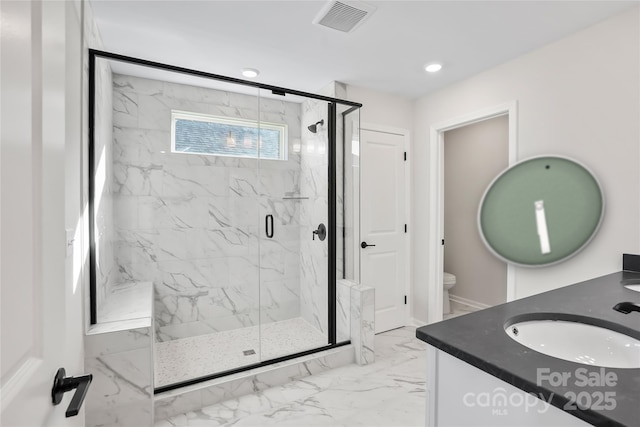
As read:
h=5 m=27
